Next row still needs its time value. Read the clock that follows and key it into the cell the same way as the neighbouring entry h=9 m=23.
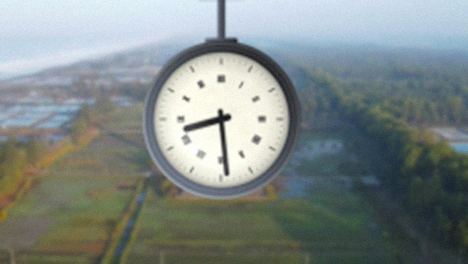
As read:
h=8 m=29
